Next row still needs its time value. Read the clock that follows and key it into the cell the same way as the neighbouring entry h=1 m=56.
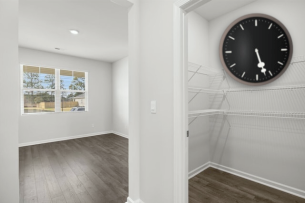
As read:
h=5 m=27
